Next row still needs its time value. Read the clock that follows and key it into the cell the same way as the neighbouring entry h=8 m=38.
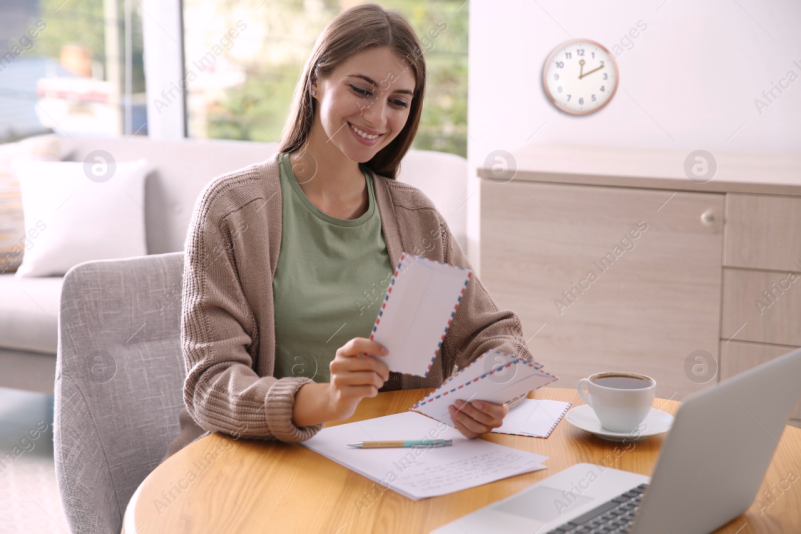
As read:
h=12 m=11
